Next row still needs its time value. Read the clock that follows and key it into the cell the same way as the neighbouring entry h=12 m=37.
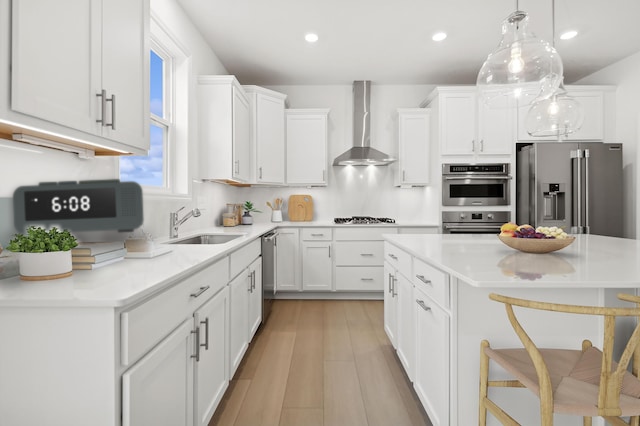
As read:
h=6 m=8
